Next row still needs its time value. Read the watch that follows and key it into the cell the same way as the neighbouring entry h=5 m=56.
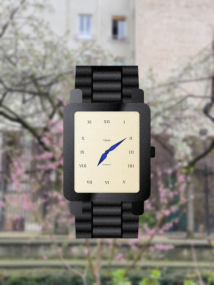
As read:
h=7 m=9
